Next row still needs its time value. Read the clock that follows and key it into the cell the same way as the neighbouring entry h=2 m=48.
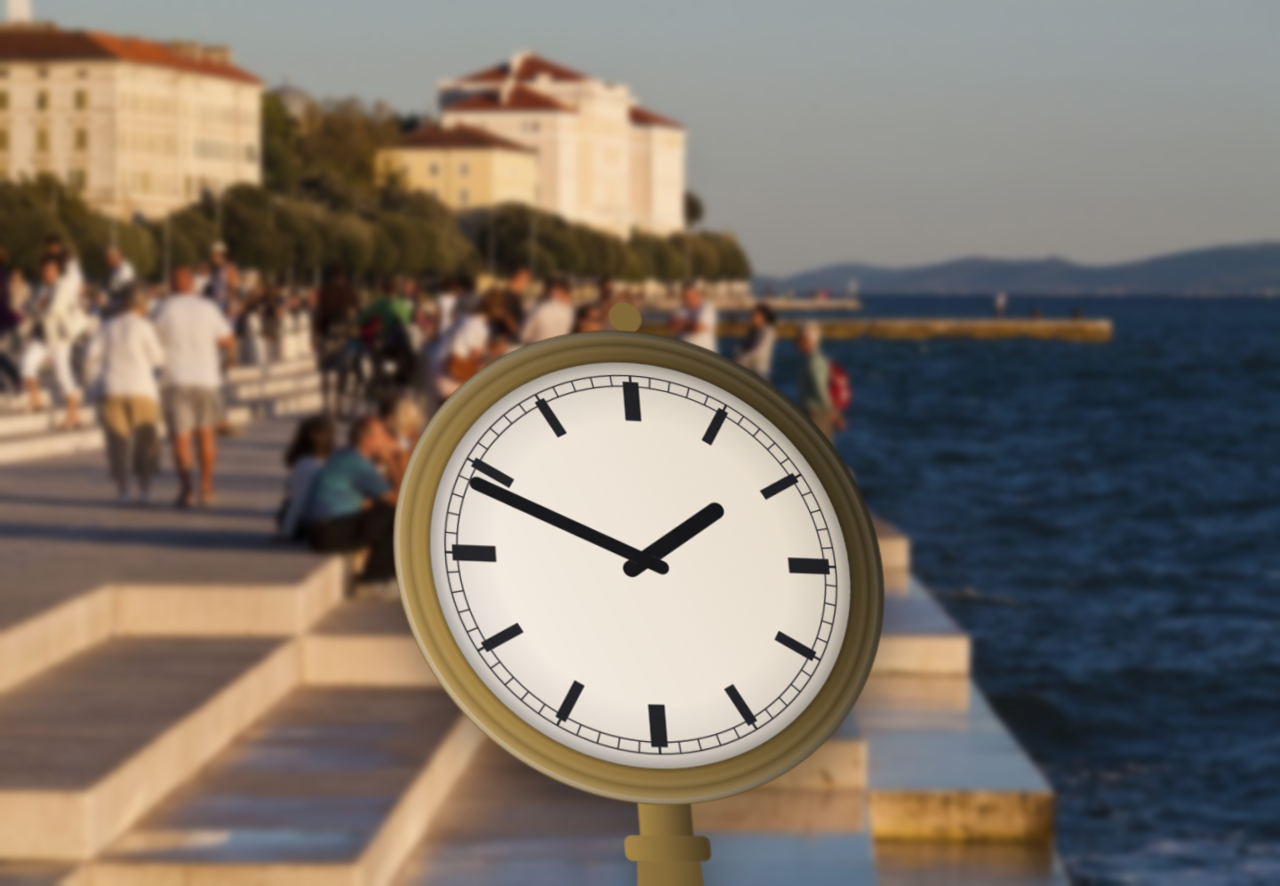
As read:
h=1 m=49
